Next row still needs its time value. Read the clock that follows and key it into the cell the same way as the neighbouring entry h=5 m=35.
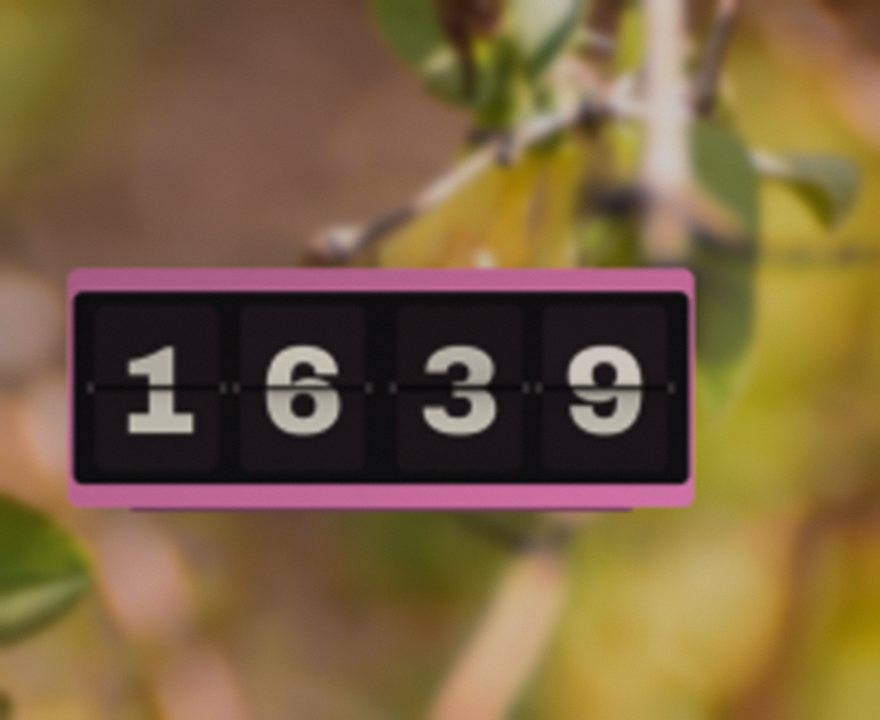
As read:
h=16 m=39
